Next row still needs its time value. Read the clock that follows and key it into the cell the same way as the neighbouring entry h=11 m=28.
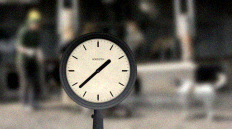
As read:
h=1 m=38
